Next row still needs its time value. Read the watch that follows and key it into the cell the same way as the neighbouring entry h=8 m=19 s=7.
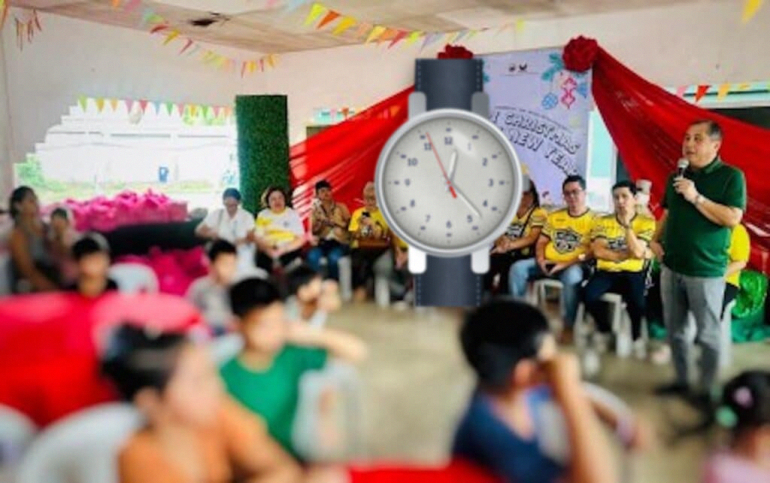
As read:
h=12 m=22 s=56
